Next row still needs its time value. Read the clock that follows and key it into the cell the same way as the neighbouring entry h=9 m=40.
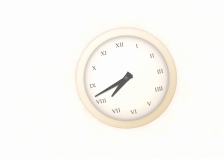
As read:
h=7 m=42
